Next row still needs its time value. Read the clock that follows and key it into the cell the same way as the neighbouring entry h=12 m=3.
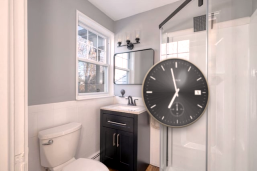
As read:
h=6 m=58
